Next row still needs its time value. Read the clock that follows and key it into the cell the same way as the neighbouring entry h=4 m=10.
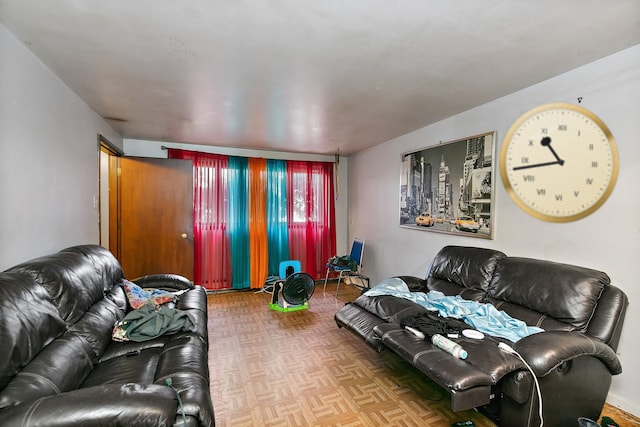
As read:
h=10 m=43
